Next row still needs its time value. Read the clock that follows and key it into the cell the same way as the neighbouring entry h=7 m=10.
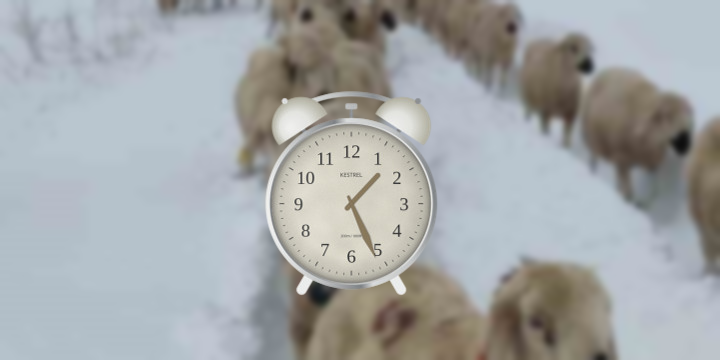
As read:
h=1 m=26
